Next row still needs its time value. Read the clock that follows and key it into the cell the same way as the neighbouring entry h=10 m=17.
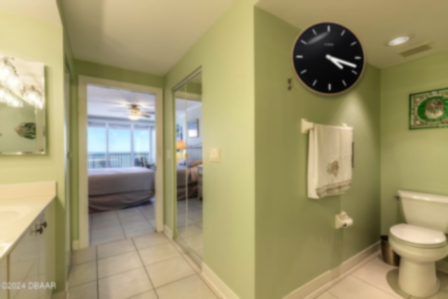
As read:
h=4 m=18
